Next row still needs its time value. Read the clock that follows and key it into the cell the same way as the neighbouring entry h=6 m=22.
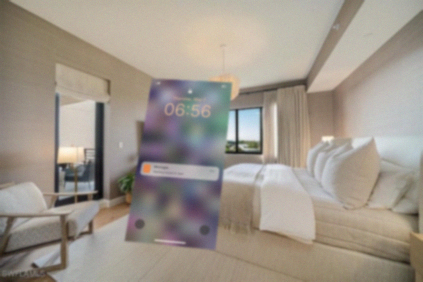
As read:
h=6 m=56
